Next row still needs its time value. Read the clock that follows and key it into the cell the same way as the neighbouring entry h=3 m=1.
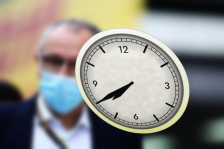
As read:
h=7 m=40
